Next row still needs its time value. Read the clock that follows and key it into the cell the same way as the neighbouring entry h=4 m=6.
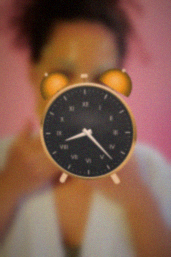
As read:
h=8 m=23
